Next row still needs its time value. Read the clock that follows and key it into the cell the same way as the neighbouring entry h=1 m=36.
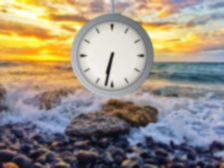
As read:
h=6 m=32
